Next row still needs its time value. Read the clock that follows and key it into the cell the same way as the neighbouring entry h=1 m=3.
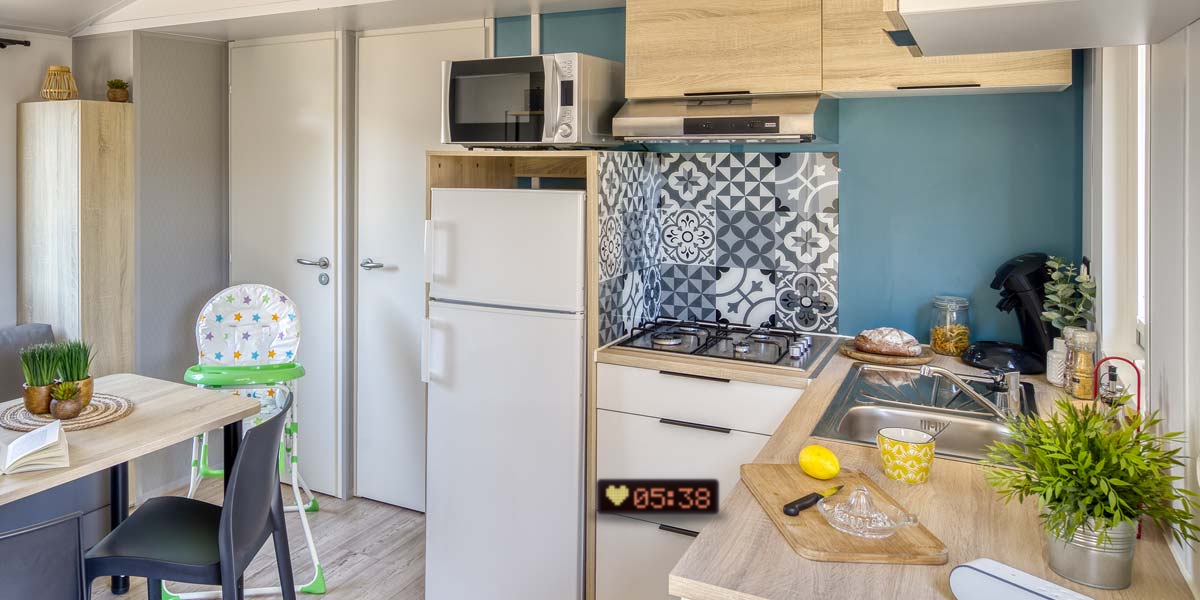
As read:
h=5 m=38
